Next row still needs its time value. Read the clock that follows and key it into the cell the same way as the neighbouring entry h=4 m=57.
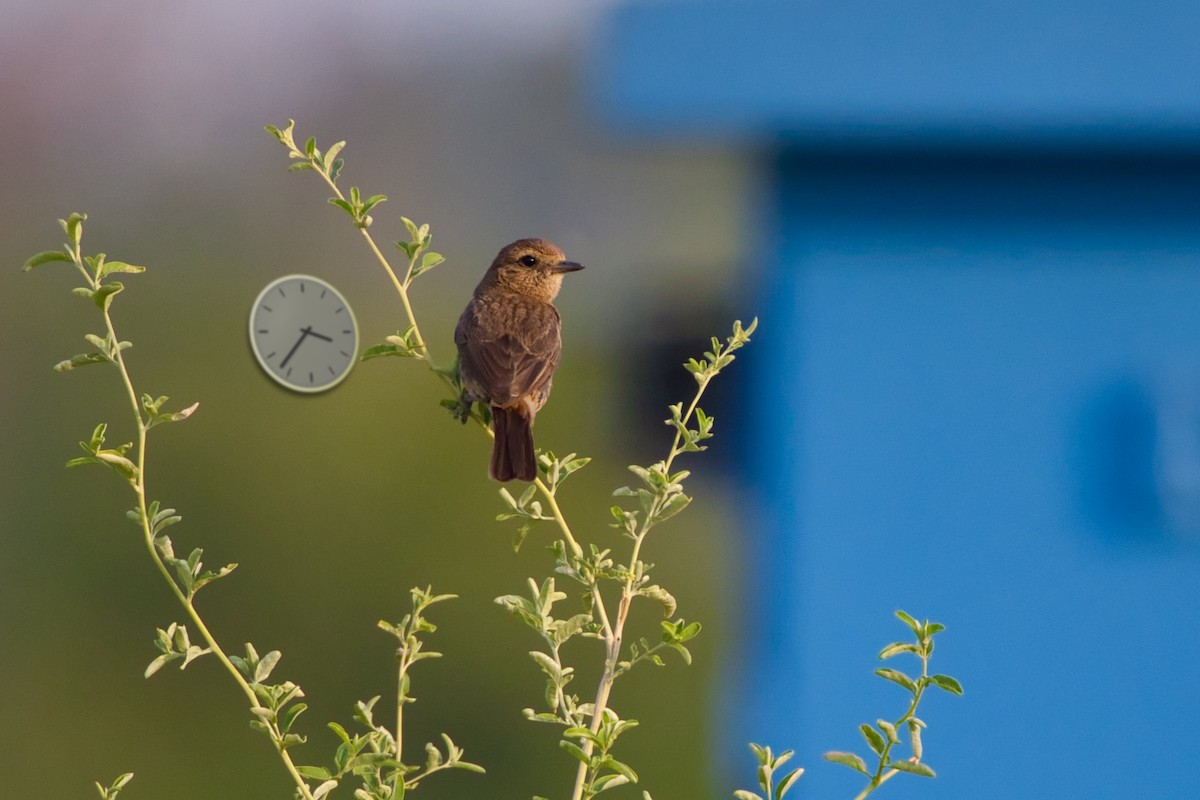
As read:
h=3 m=37
